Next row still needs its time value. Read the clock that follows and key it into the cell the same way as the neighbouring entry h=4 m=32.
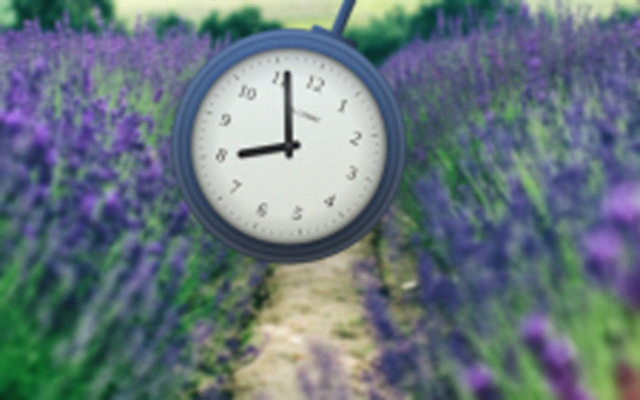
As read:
h=7 m=56
